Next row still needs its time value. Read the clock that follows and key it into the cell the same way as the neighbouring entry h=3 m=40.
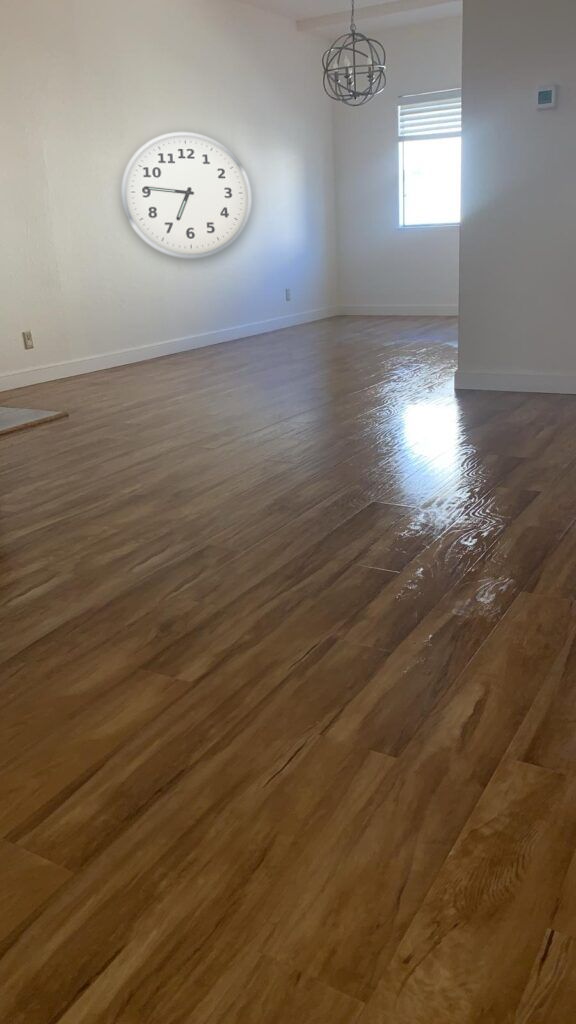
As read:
h=6 m=46
